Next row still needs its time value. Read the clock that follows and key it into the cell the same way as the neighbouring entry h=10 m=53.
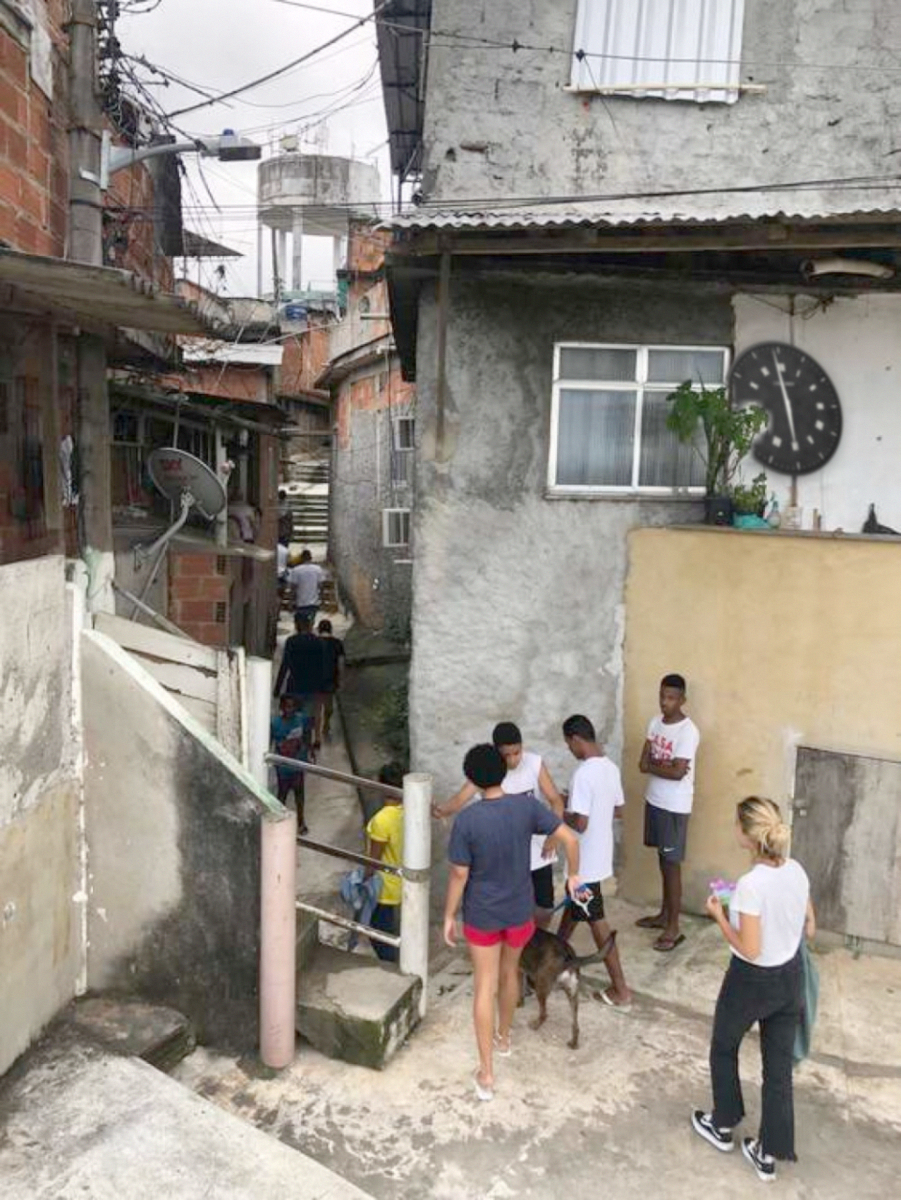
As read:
h=5 m=59
